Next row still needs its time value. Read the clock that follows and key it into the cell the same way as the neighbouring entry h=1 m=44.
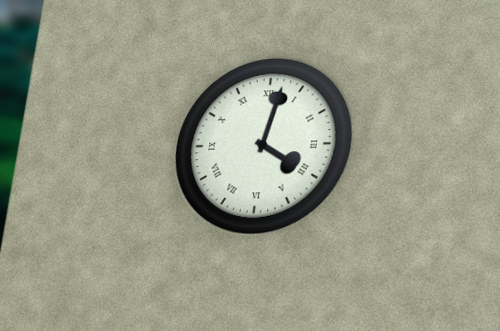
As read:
h=4 m=2
